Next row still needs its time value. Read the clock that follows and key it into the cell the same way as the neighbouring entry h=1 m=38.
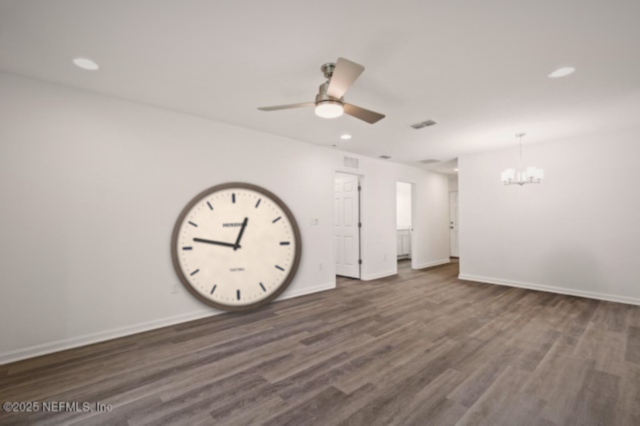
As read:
h=12 m=47
